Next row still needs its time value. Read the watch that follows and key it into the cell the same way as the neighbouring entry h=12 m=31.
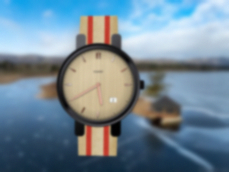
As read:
h=5 m=40
